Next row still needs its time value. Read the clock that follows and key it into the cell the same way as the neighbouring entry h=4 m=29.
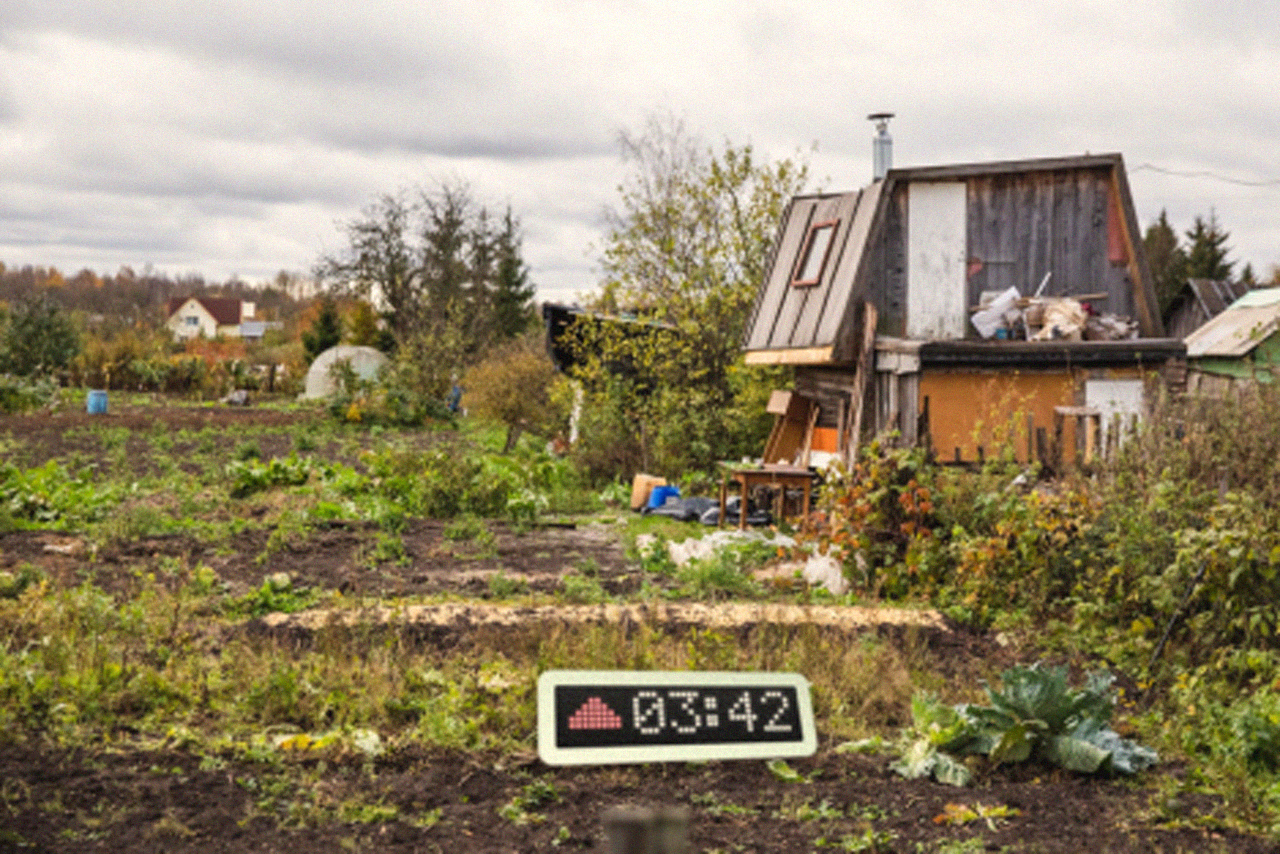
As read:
h=3 m=42
